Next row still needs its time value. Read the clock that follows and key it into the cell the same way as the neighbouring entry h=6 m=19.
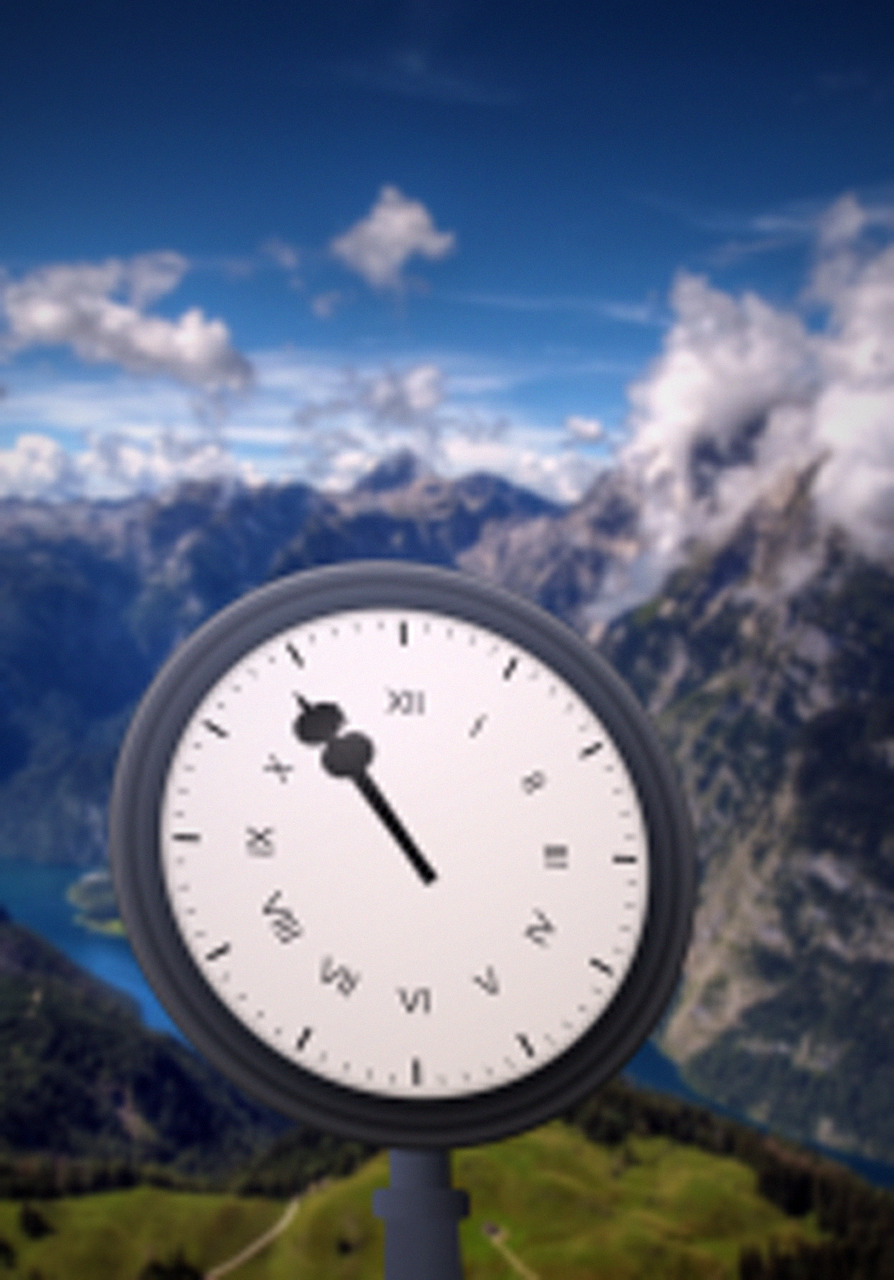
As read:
h=10 m=54
